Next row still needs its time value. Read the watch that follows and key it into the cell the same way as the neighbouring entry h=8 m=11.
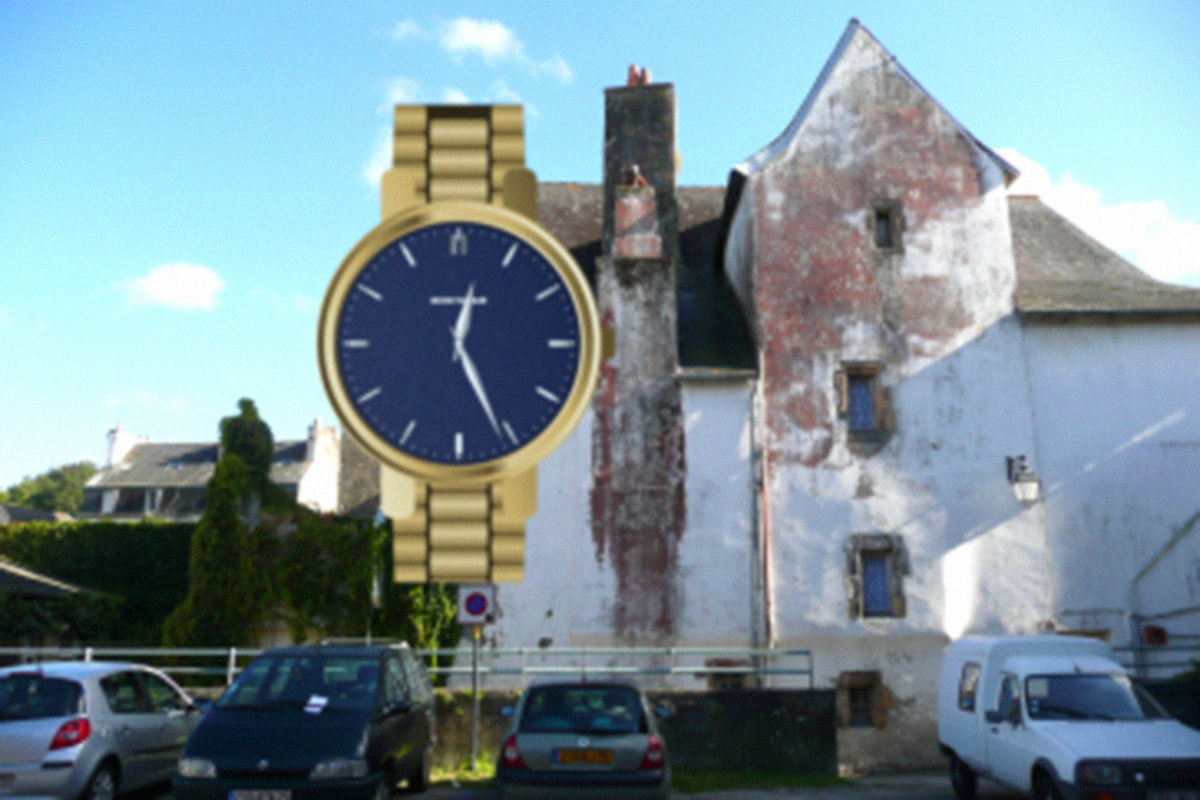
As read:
h=12 m=26
